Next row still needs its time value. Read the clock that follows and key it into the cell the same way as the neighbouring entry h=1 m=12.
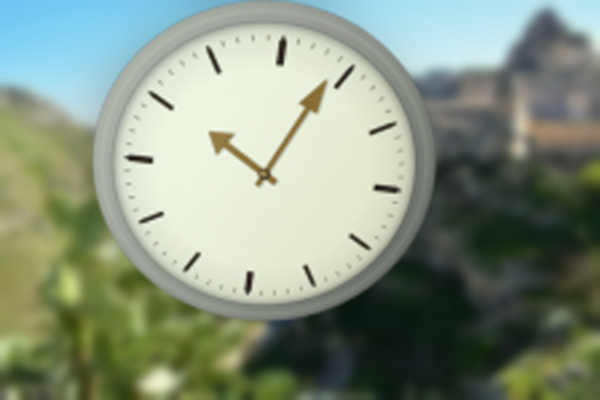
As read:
h=10 m=4
